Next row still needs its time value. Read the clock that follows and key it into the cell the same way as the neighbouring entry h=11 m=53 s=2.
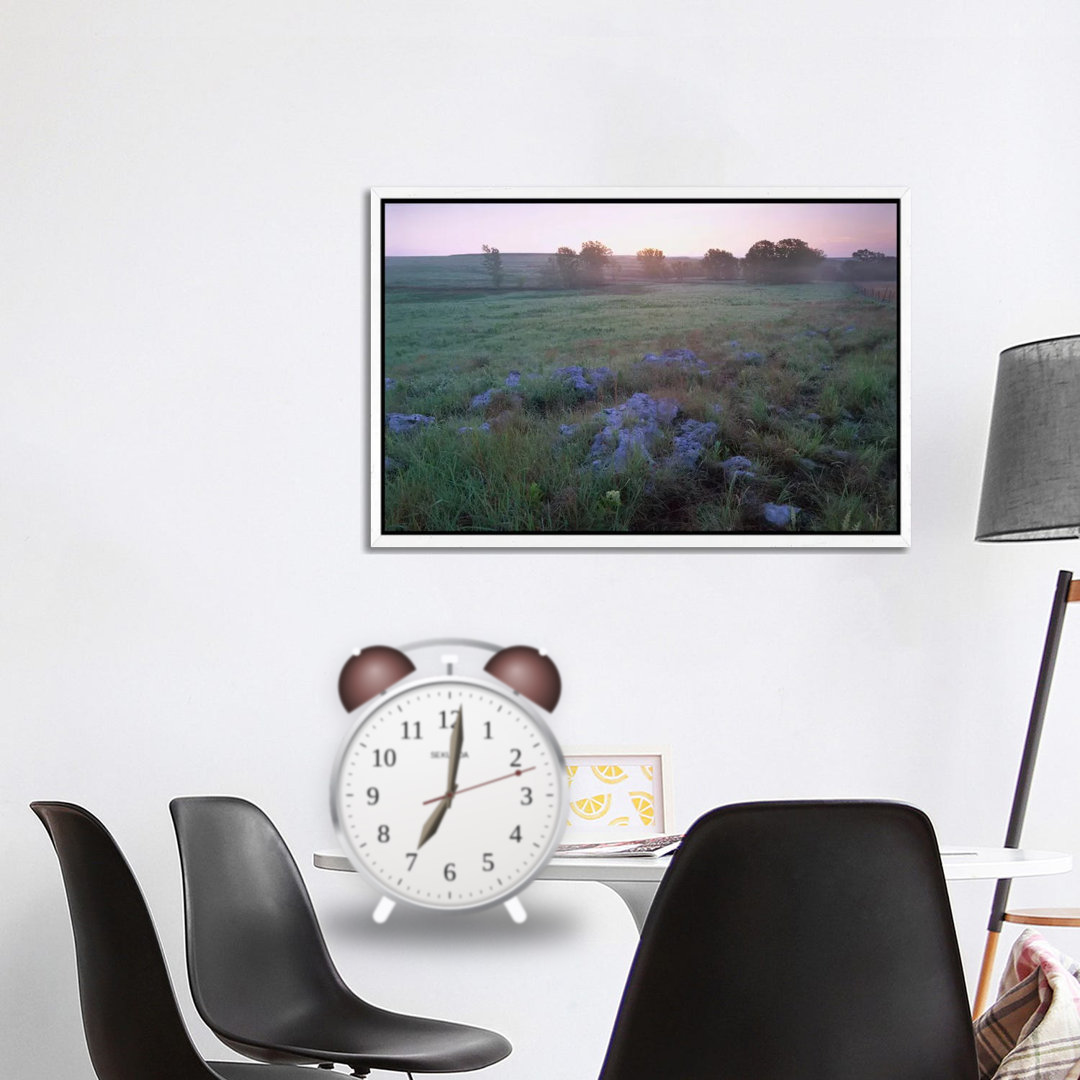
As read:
h=7 m=1 s=12
